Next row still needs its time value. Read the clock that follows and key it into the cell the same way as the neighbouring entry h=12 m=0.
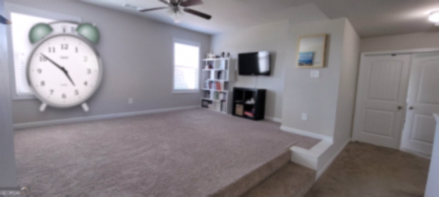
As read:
h=4 m=51
